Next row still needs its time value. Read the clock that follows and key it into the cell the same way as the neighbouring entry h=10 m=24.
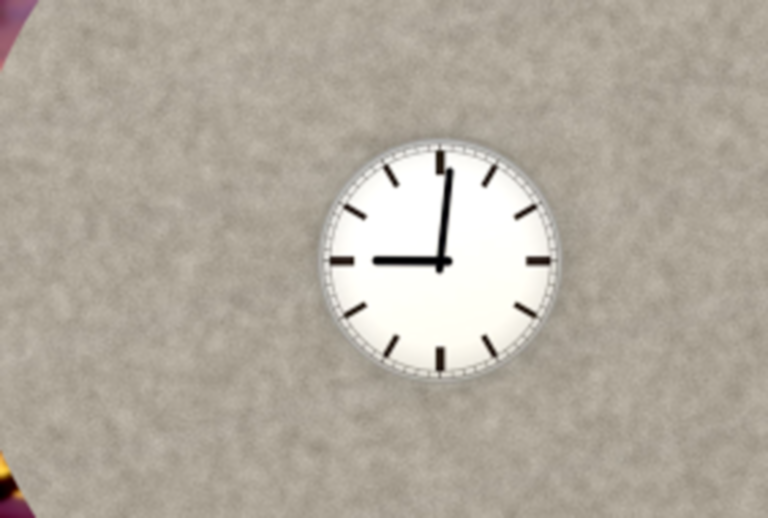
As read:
h=9 m=1
